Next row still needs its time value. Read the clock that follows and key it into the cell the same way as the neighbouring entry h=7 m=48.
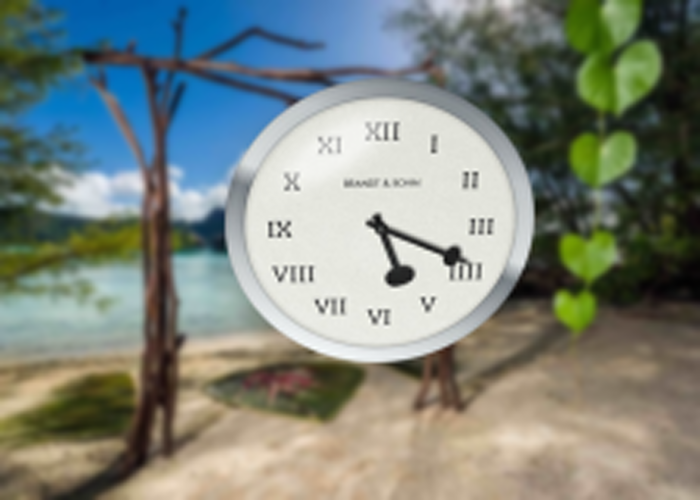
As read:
h=5 m=19
